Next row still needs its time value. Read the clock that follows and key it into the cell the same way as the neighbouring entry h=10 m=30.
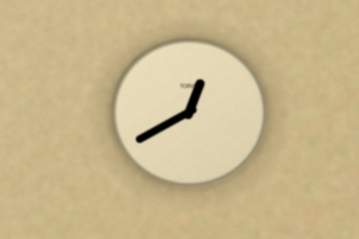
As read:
h=12 m=40
